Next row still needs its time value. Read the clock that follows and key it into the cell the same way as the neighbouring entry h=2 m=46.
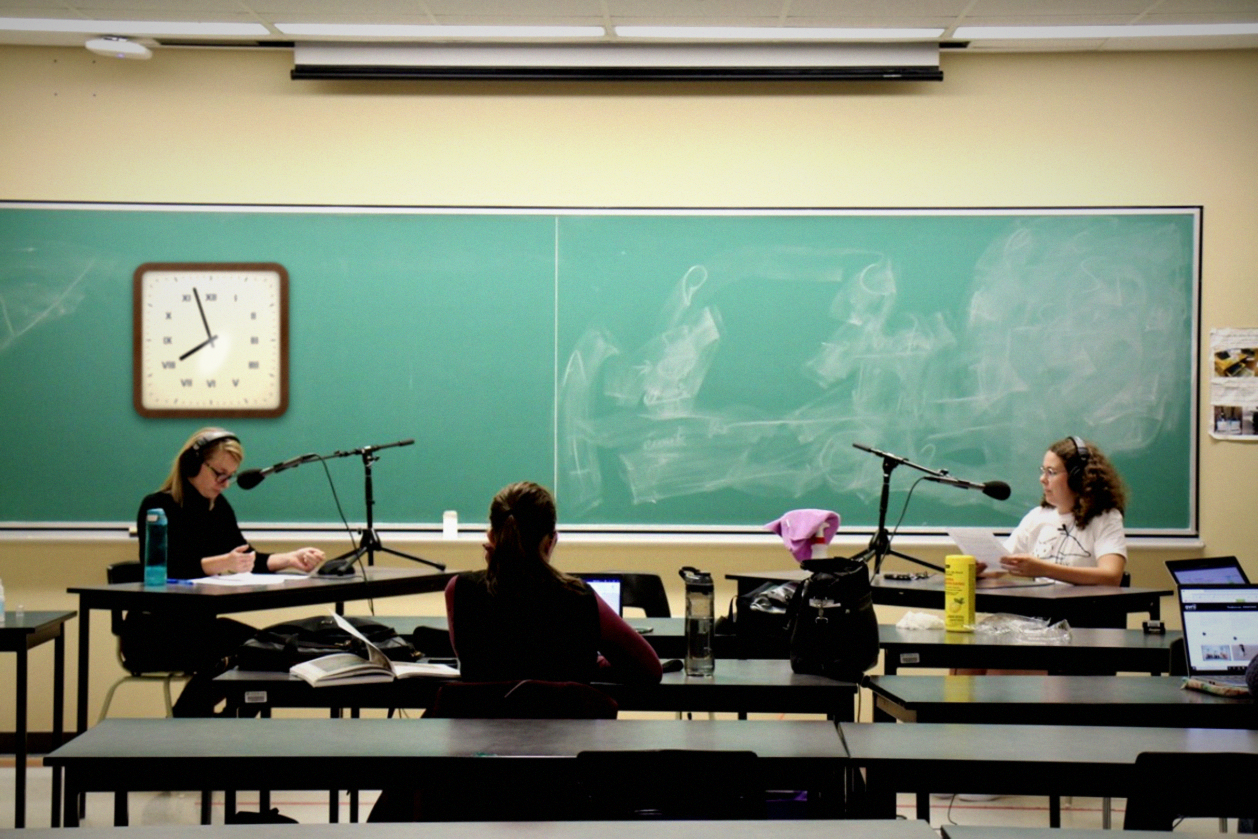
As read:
h=7 m=57
